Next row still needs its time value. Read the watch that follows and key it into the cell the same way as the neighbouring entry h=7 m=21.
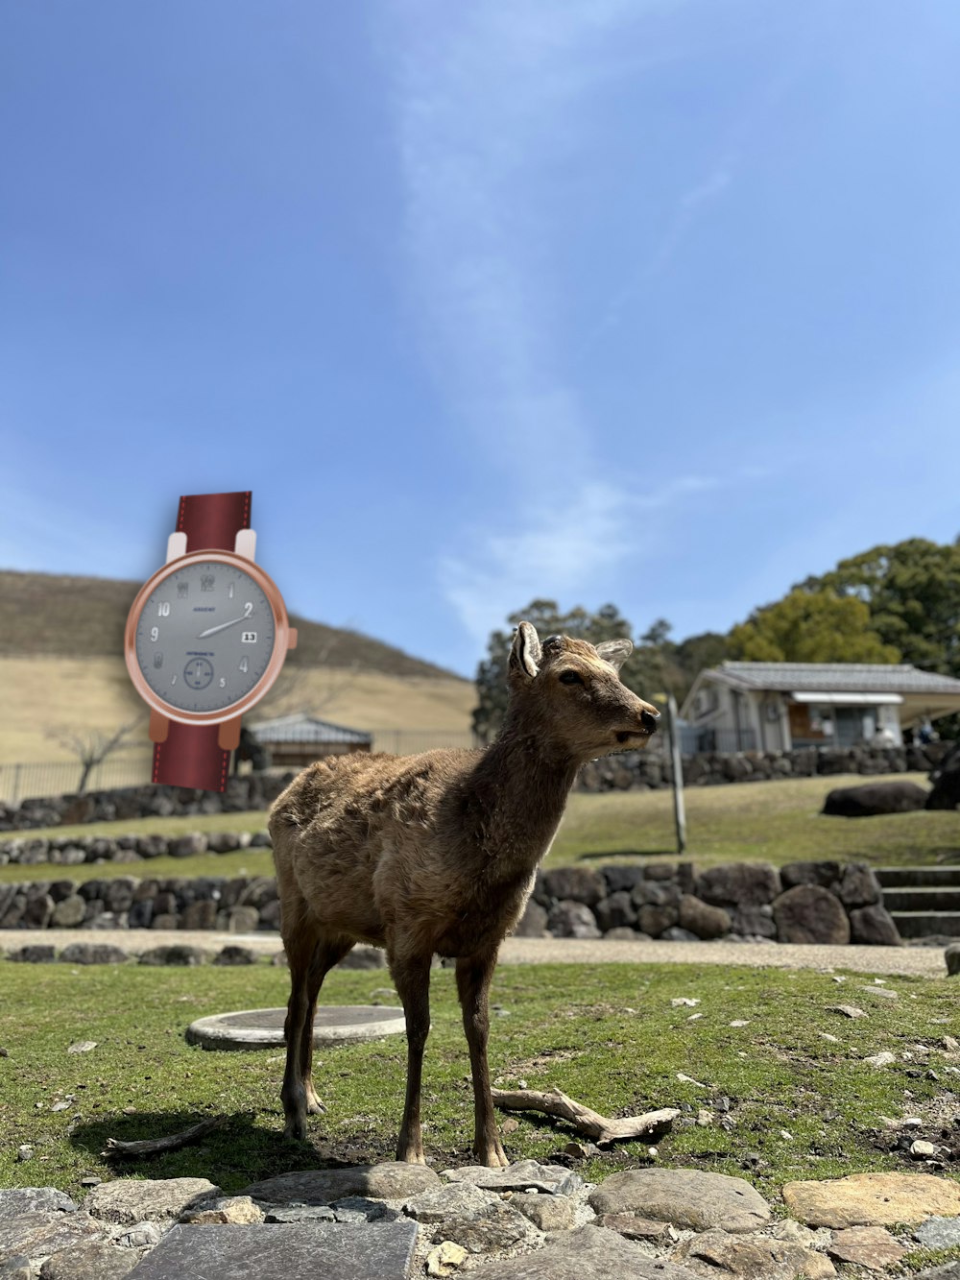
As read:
h=2 m=11
